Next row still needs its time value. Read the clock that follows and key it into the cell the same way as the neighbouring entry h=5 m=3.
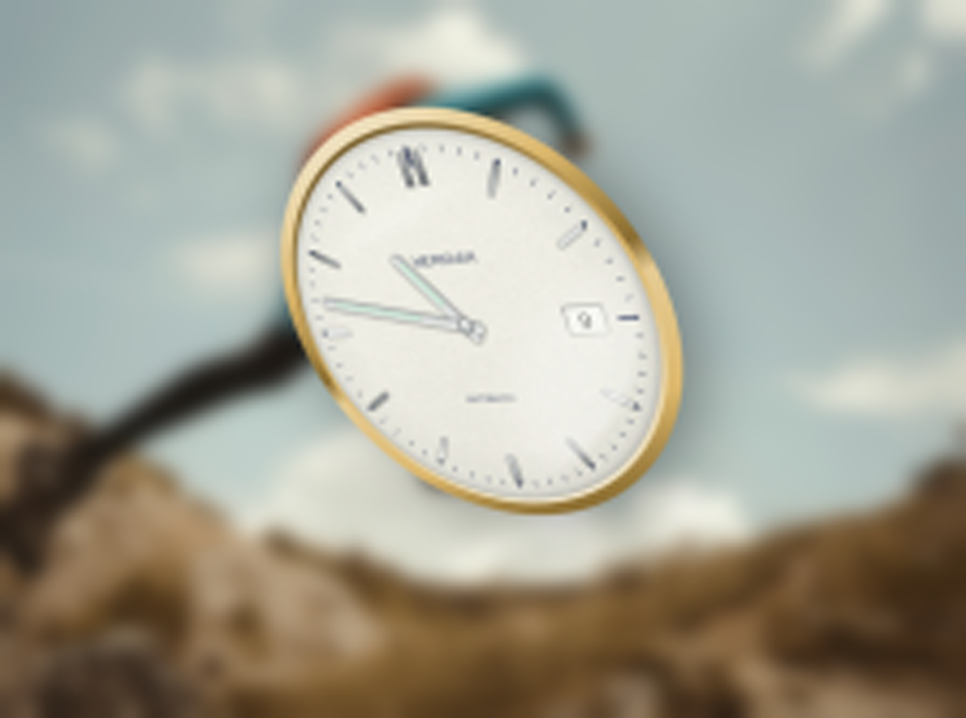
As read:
h=10 m=47
